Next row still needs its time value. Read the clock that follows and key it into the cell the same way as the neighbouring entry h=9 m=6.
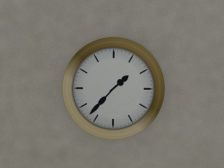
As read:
h=1 m=37
